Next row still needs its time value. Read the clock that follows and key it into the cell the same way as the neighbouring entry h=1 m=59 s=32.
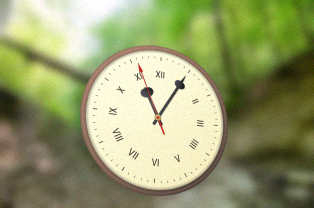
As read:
h=11 m=4 s=56
